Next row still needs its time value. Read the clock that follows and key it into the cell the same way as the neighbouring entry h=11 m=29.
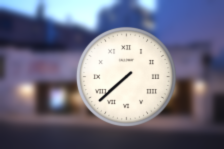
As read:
h=7 m=38
